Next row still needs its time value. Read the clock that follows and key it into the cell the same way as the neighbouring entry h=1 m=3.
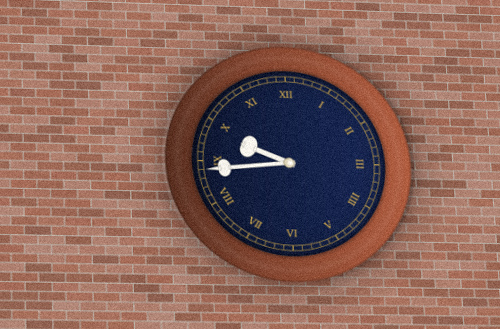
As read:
h=9 m=44
